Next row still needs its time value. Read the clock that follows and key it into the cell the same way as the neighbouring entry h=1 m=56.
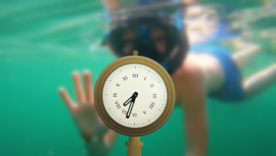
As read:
h=7 m=33
